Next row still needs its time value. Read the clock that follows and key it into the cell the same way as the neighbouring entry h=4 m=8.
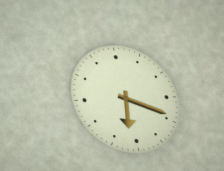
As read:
h=6 m=19
